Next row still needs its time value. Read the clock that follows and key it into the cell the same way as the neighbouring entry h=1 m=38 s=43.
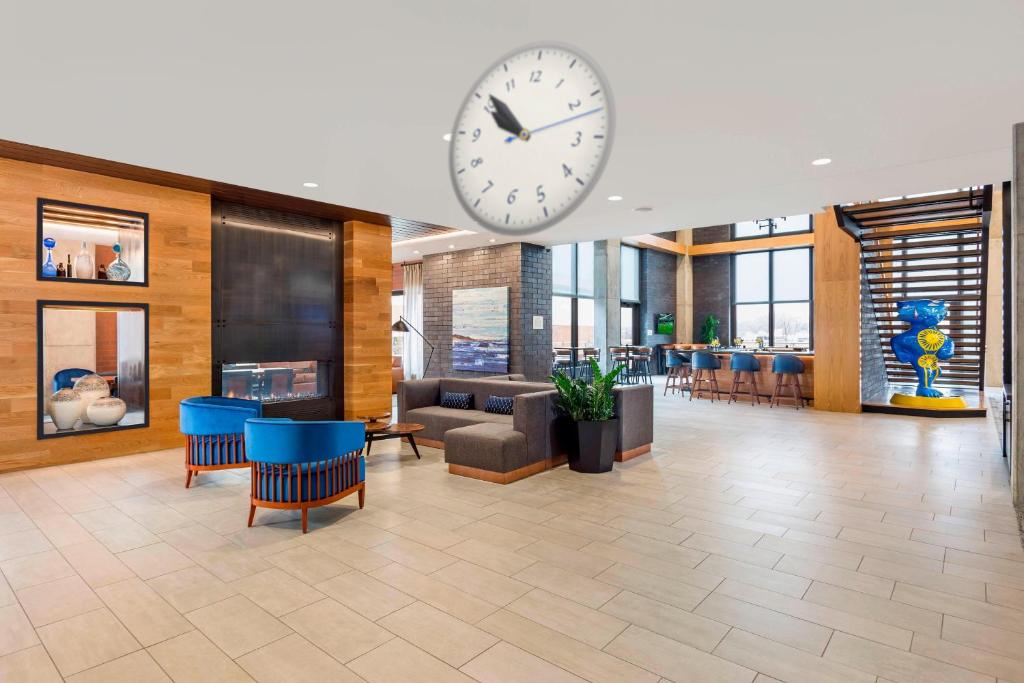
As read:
h=9 m=51 s=12
